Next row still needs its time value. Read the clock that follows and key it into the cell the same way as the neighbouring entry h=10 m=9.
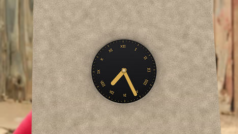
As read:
h=7 m=26
